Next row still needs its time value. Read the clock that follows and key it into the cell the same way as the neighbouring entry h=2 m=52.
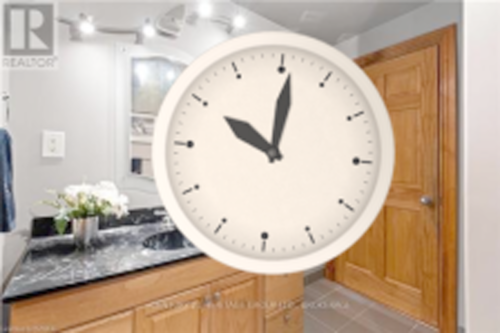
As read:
h=10 m=1
